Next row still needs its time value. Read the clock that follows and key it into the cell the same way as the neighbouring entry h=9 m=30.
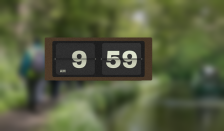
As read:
h=9 m=59
